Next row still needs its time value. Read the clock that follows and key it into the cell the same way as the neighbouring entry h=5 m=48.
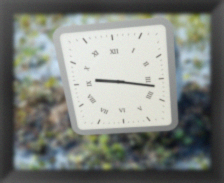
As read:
h=9 m=17
